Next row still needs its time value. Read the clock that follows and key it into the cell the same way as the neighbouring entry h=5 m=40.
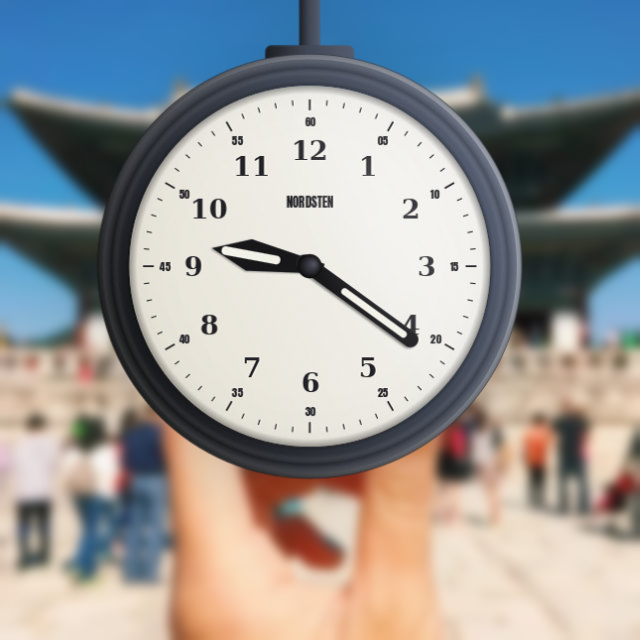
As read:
h=9 m=21
